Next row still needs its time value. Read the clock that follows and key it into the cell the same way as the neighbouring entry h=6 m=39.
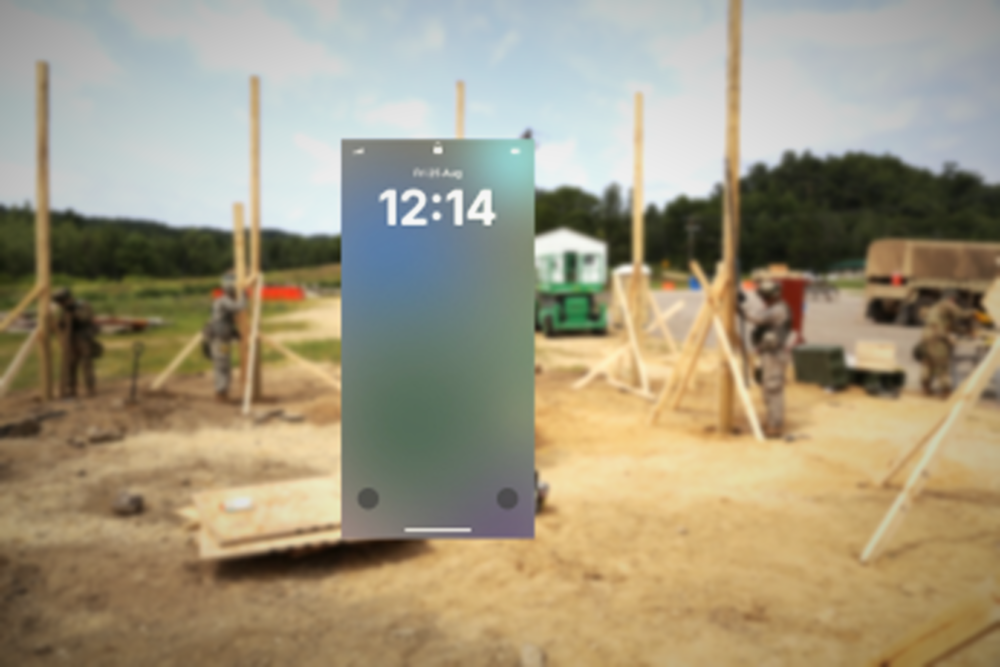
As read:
h=12 m=14
